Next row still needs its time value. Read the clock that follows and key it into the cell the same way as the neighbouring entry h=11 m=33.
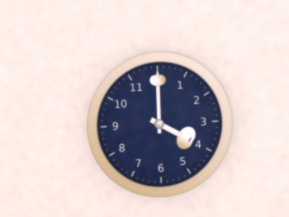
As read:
h=4 m=0
